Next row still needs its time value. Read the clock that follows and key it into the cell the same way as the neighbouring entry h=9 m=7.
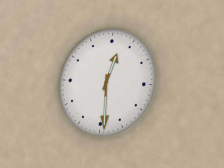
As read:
h=12 m=29
